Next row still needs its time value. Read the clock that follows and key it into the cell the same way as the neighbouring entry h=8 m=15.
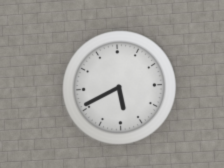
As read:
h=5 m=41
